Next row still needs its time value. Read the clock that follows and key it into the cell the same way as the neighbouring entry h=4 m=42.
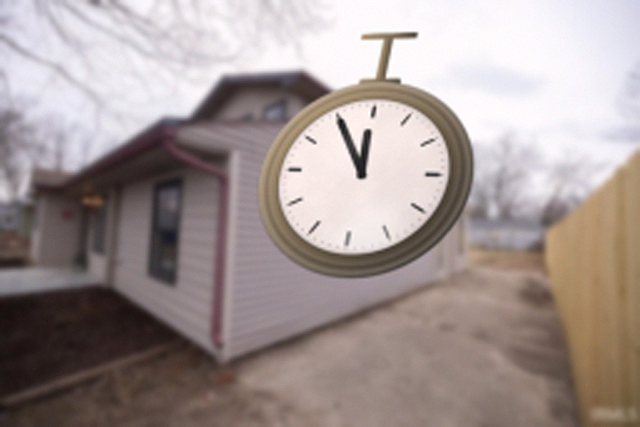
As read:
h=11 m=55
